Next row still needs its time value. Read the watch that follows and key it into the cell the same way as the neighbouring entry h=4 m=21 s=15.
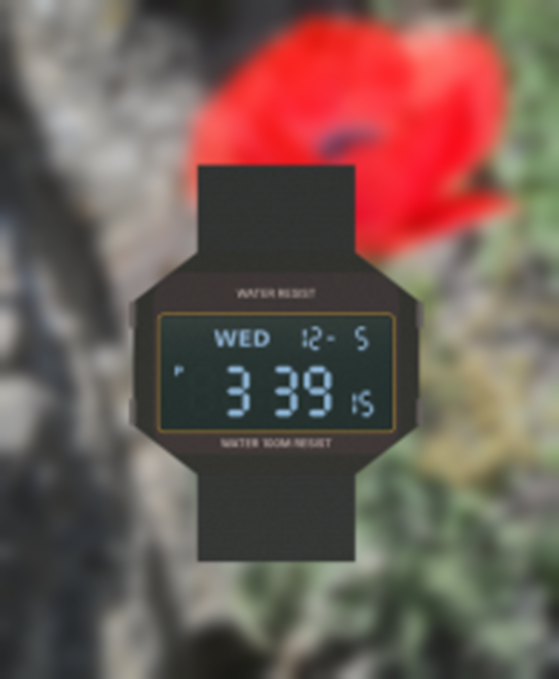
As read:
h=3 m=39 s=15
